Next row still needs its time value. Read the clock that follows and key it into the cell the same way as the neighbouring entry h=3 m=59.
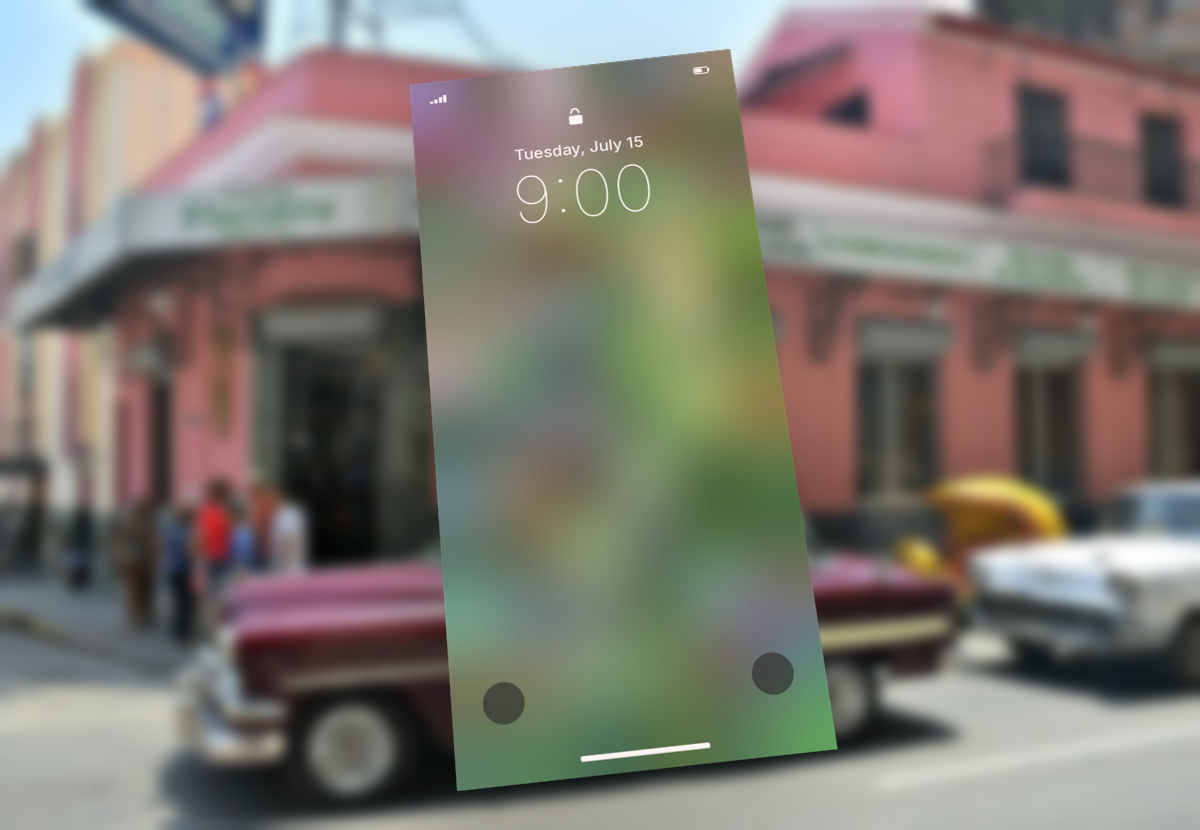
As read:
h=9 m=0
